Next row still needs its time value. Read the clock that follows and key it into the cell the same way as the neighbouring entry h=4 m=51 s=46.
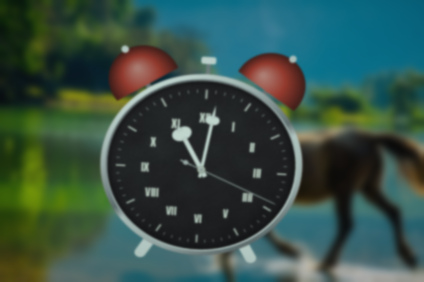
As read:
h=11 m=1 s=19
